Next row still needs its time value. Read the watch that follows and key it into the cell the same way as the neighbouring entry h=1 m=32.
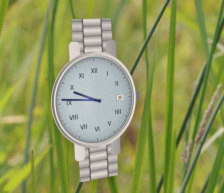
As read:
h=9 m=46
